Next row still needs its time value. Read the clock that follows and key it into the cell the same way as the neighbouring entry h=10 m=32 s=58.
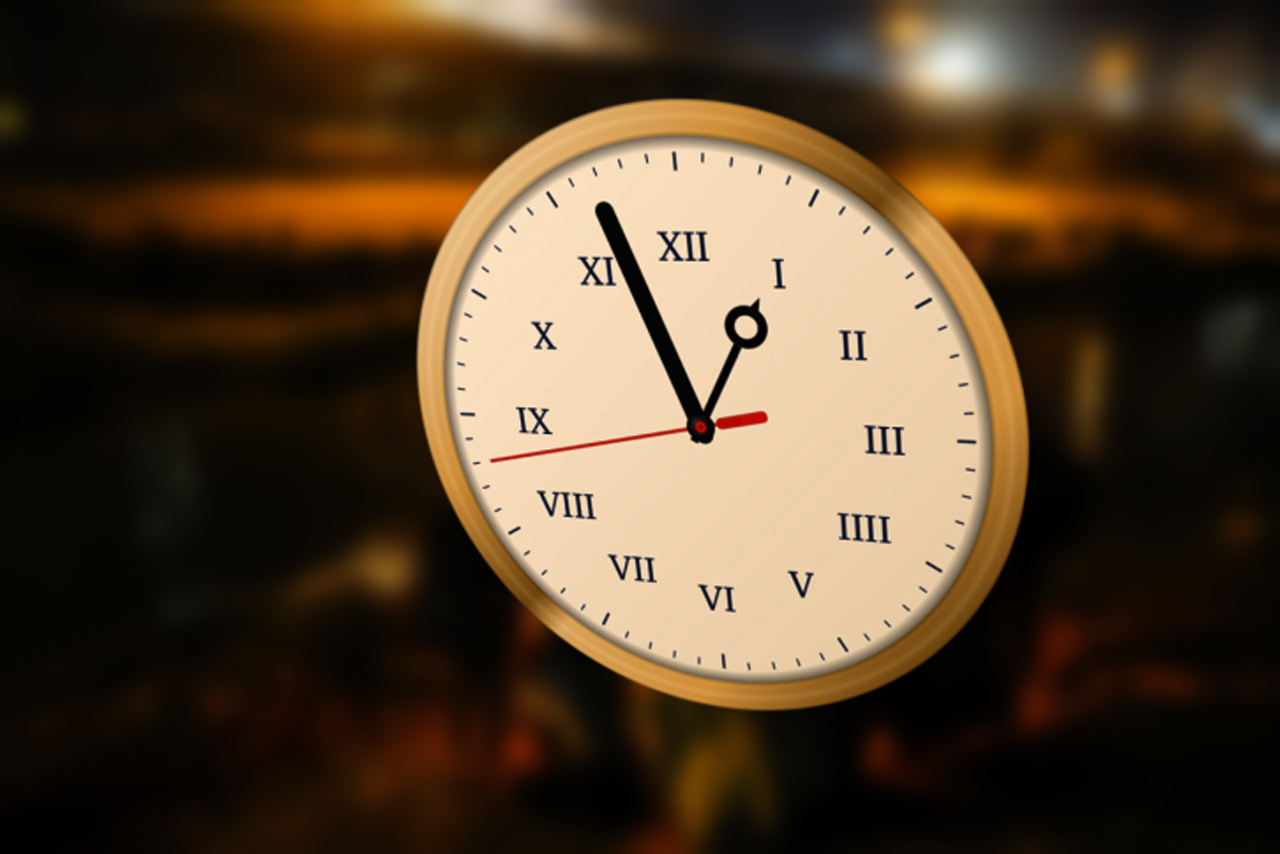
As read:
h=12 m=56 s=43
